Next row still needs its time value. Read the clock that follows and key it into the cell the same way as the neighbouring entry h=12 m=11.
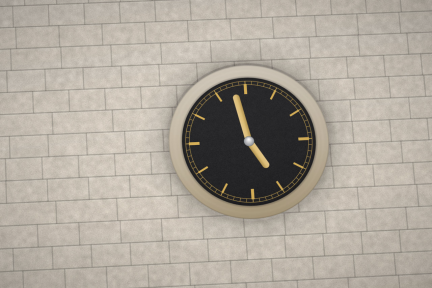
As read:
h=4 m=58
